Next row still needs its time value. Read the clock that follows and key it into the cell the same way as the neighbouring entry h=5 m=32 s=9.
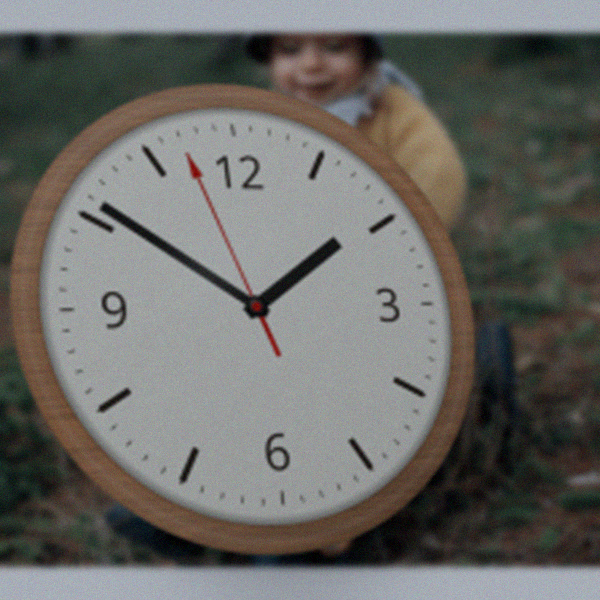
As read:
h=1 m=50 s=57
